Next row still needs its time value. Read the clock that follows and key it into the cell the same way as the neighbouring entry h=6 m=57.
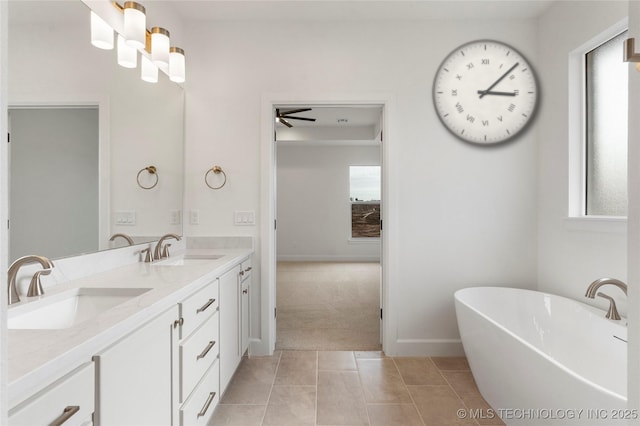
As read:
h=3 m=8
